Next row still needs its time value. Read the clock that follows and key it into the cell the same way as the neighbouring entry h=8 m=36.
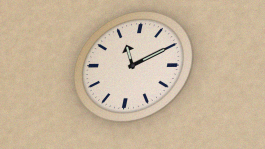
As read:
h=11 m=10
